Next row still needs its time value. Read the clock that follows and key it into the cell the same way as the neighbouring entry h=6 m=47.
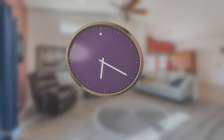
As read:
h=6 m=20
